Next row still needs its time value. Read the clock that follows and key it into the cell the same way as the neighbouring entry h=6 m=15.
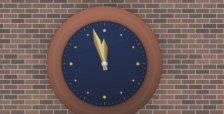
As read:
h=11 m=57
